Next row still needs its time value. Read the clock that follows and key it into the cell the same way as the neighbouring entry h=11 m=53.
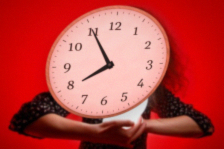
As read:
h=7 m=55
